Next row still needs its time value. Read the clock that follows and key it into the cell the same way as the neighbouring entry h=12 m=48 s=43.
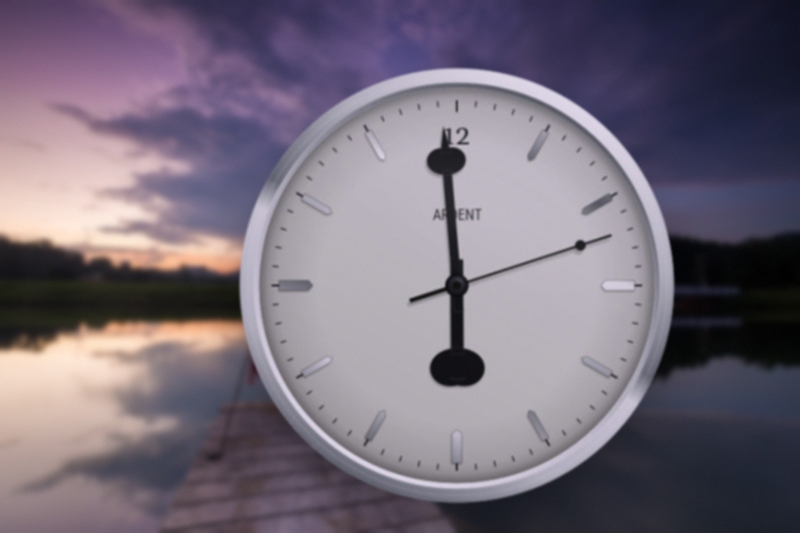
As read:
h=5 m=59 s=12
